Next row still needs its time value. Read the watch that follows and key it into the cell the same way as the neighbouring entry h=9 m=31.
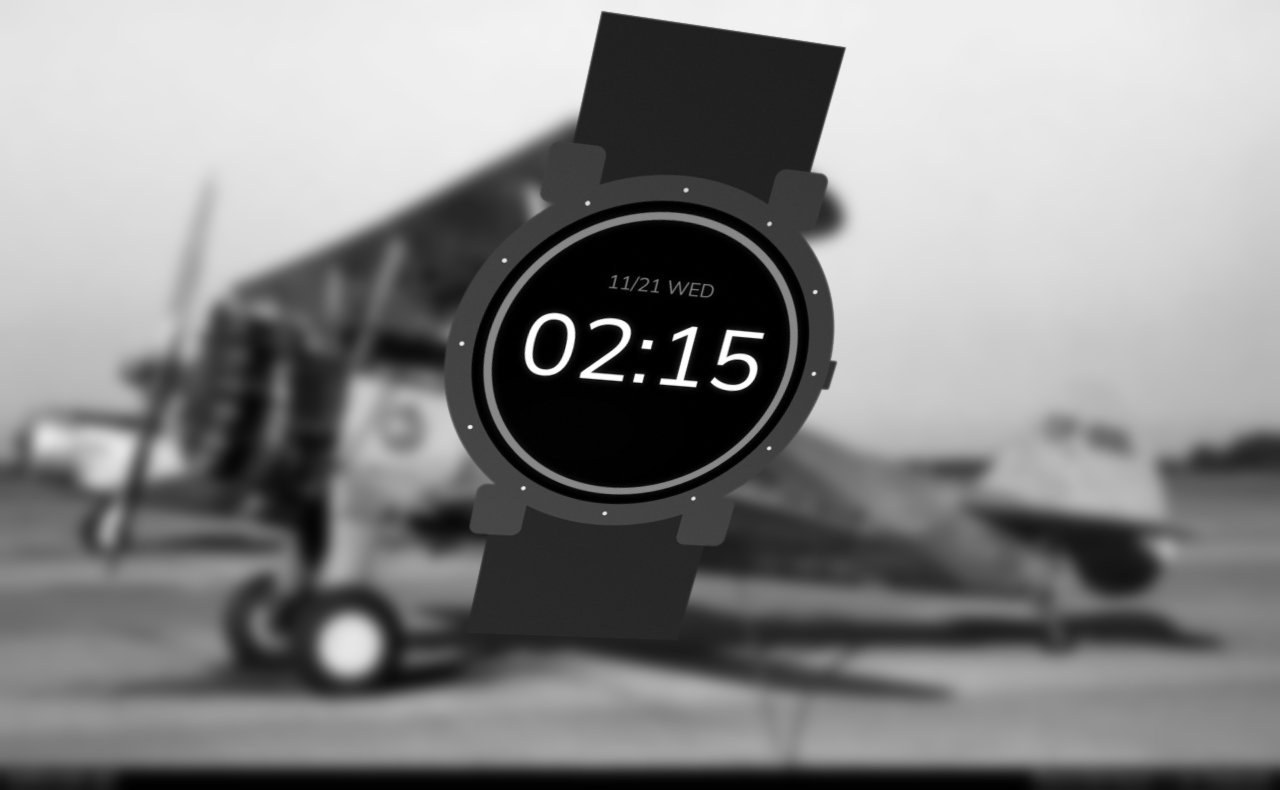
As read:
h=2 m=15
